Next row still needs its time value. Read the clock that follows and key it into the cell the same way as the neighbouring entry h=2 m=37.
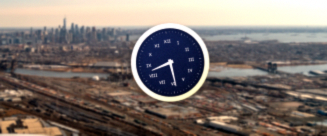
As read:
h=8 m=29
